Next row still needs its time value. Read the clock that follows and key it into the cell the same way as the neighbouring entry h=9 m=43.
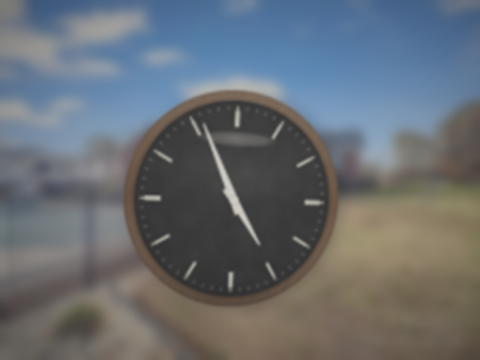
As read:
h=4 m=56
